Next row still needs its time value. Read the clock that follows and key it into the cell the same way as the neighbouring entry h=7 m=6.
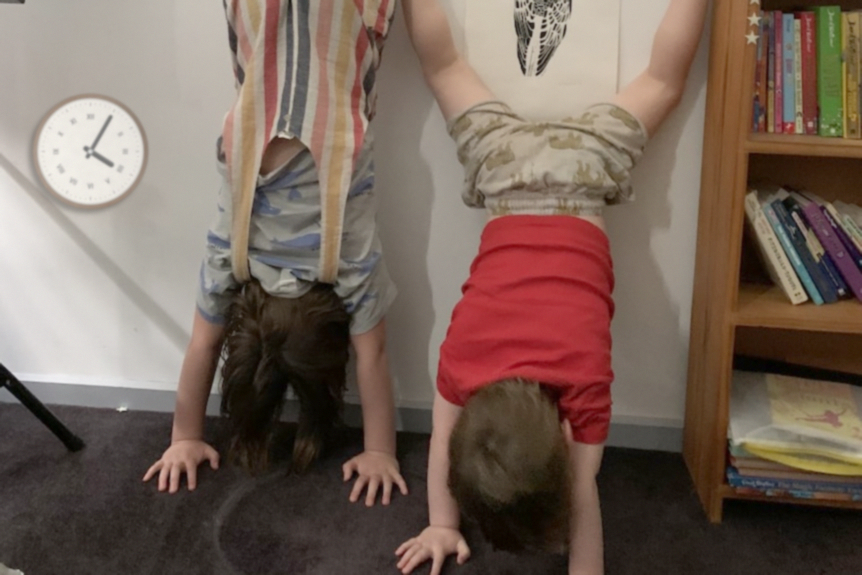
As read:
h=4 m=5
